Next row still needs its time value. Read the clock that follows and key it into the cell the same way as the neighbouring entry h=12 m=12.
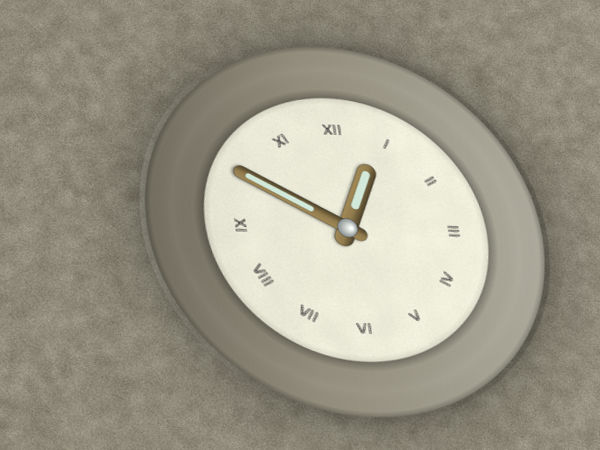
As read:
h=12 m=50
